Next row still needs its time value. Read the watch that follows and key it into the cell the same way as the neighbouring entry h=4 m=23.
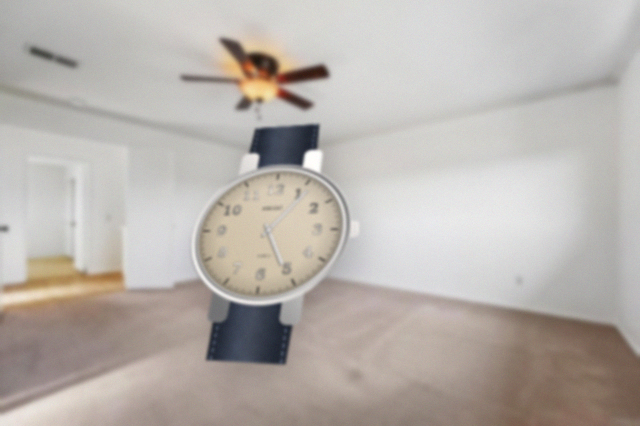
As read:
h=5 m=6
